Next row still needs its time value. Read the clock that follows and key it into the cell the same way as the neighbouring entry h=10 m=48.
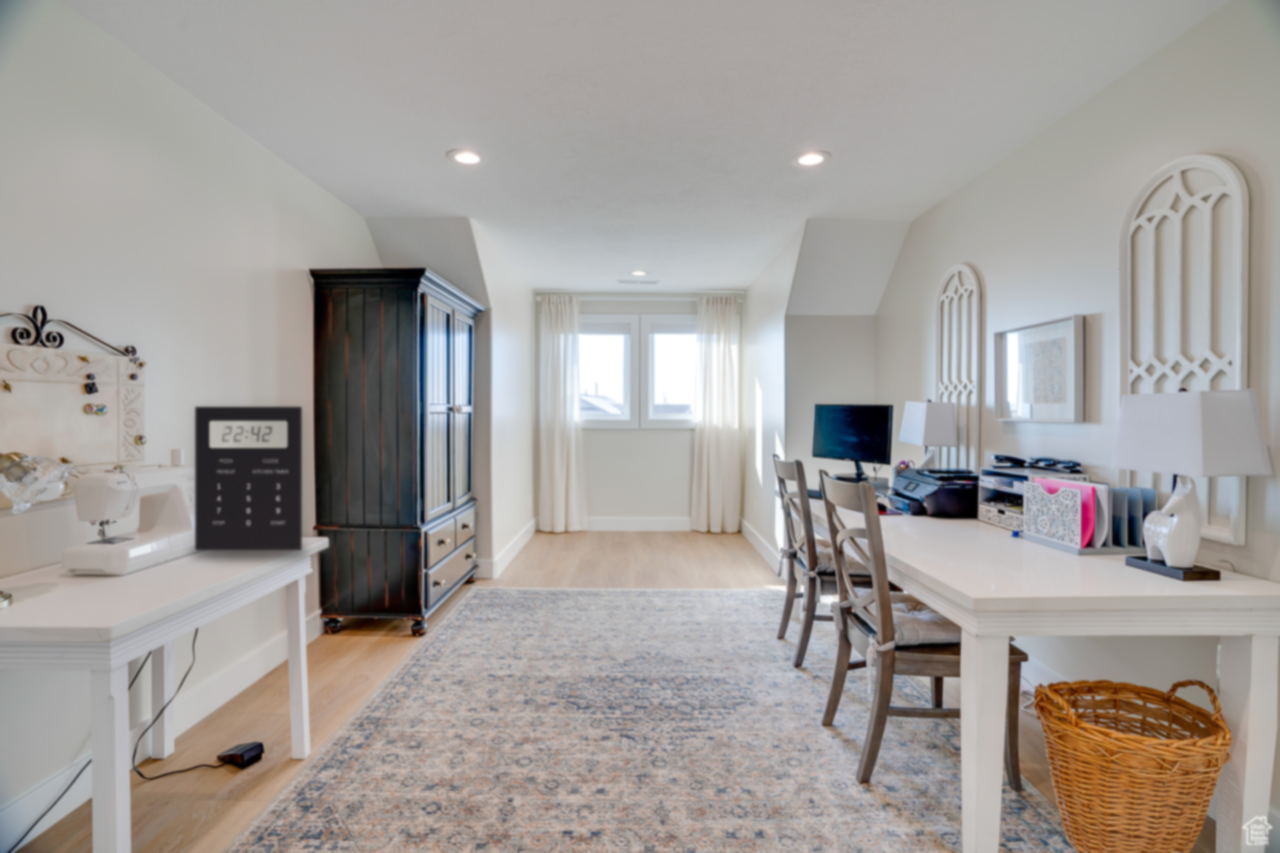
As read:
h=22 m=42
